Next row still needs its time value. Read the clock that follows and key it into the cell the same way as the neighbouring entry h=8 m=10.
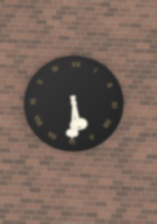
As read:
h=5 m=30
